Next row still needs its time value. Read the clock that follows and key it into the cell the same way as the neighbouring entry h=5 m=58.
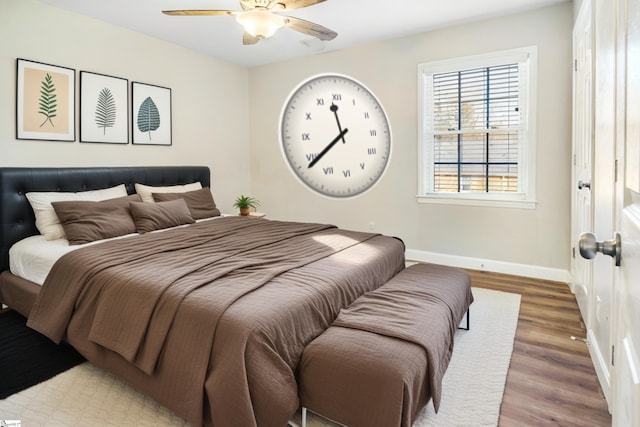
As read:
h=11 m=39
